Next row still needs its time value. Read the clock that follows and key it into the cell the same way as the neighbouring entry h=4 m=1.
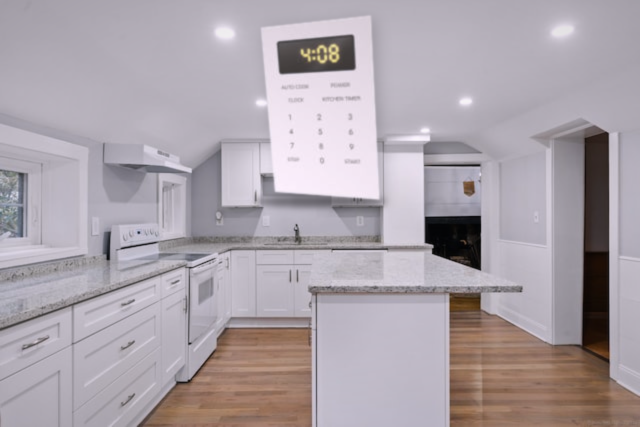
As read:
h=4 m=8
